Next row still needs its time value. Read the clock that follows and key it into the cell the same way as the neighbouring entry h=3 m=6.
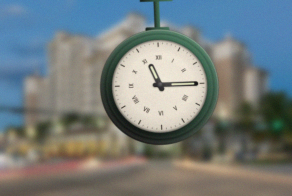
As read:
h=11 m=15
